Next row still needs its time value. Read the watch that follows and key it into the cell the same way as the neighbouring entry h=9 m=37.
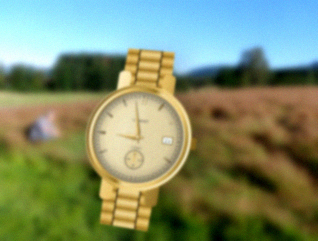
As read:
h=8 m=58
